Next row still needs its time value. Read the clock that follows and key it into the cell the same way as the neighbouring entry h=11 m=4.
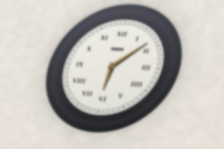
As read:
h=6 m=8
